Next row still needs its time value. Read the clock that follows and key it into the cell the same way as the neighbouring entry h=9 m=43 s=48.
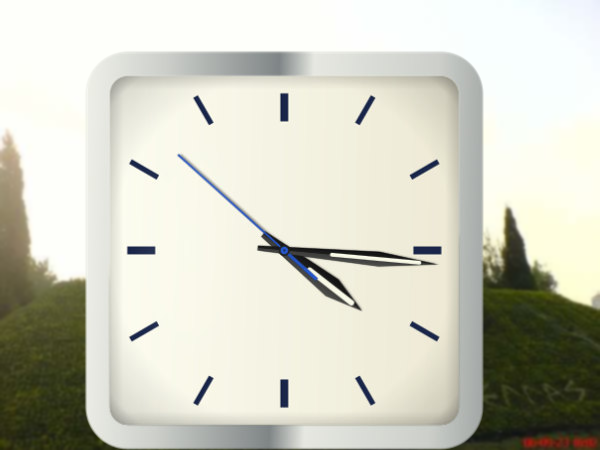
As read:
h=4 m=15 s=52
